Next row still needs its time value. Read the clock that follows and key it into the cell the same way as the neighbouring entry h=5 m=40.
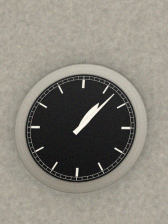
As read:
h=1 m=7
